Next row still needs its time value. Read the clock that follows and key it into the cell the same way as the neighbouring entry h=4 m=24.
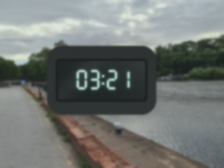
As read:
h=3 m=21
